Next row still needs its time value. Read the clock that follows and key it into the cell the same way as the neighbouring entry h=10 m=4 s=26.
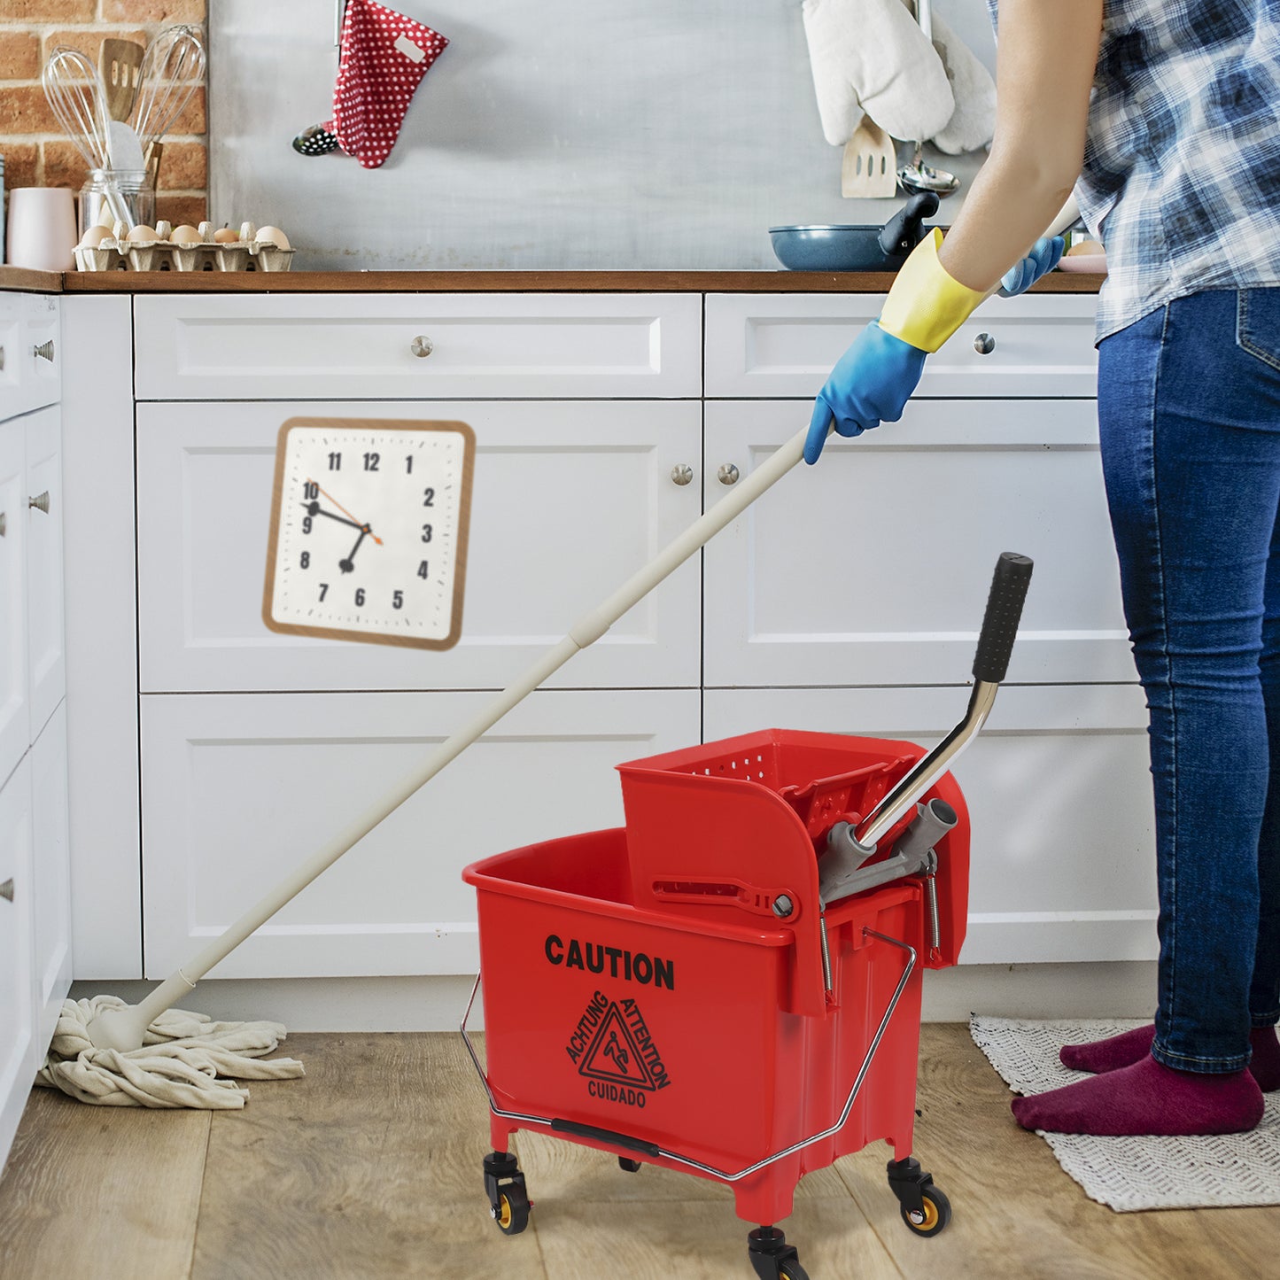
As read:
h=6 m=47 s=51
